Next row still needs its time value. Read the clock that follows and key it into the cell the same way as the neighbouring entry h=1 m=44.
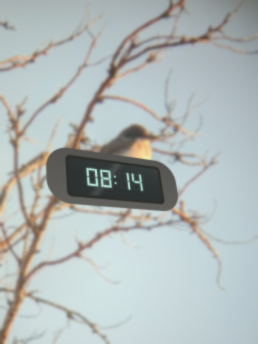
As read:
h=8 m=14
